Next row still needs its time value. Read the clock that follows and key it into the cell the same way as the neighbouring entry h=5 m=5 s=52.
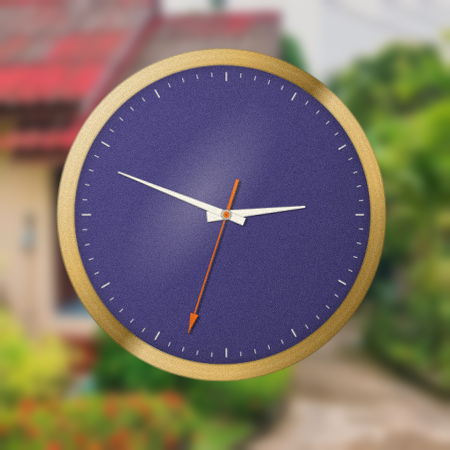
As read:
h=2 m=48 s=33
